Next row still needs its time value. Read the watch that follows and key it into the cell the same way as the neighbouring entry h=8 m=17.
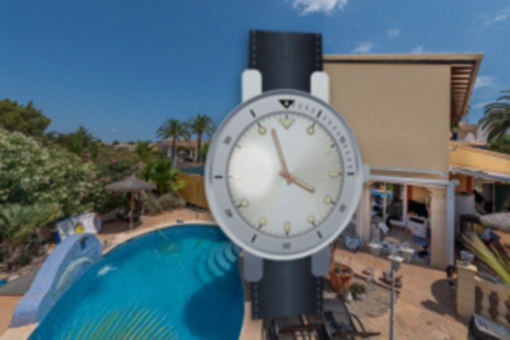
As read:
h=3 m=57
